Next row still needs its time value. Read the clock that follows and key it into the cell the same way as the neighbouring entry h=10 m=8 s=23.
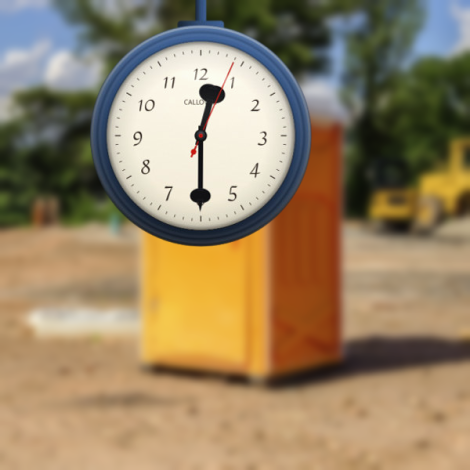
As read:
h=12 m=30 s=4
